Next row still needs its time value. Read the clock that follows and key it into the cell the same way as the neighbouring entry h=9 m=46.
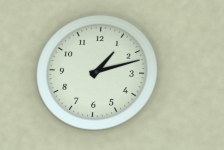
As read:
h=1 m=12
